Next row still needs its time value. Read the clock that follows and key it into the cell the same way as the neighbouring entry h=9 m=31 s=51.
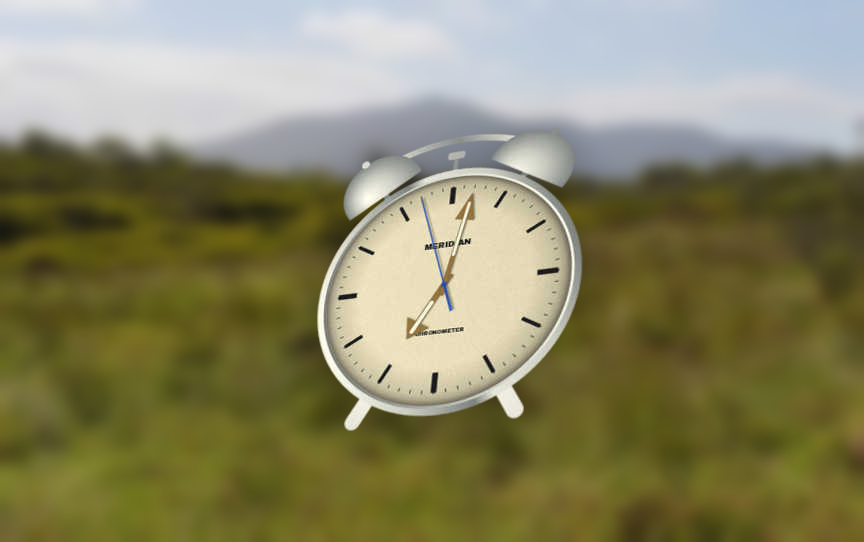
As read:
h=7 m=1 s=57
